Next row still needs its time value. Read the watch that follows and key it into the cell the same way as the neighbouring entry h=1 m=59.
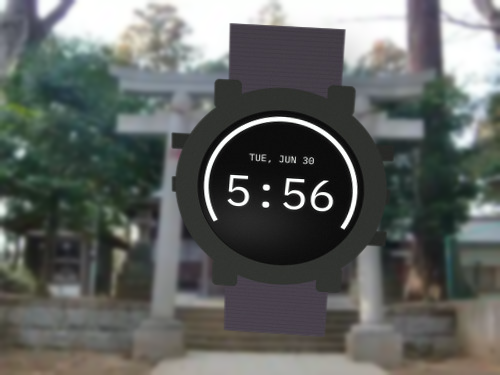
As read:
h=5 m=56
